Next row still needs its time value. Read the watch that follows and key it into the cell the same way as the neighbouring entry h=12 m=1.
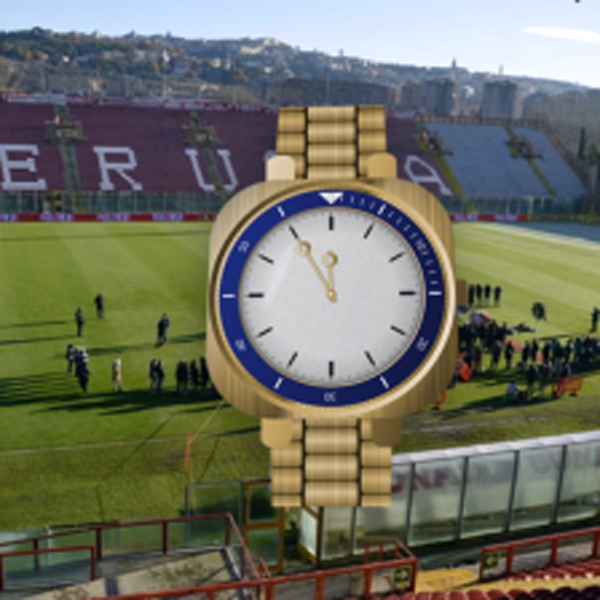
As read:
h=11 m=55
